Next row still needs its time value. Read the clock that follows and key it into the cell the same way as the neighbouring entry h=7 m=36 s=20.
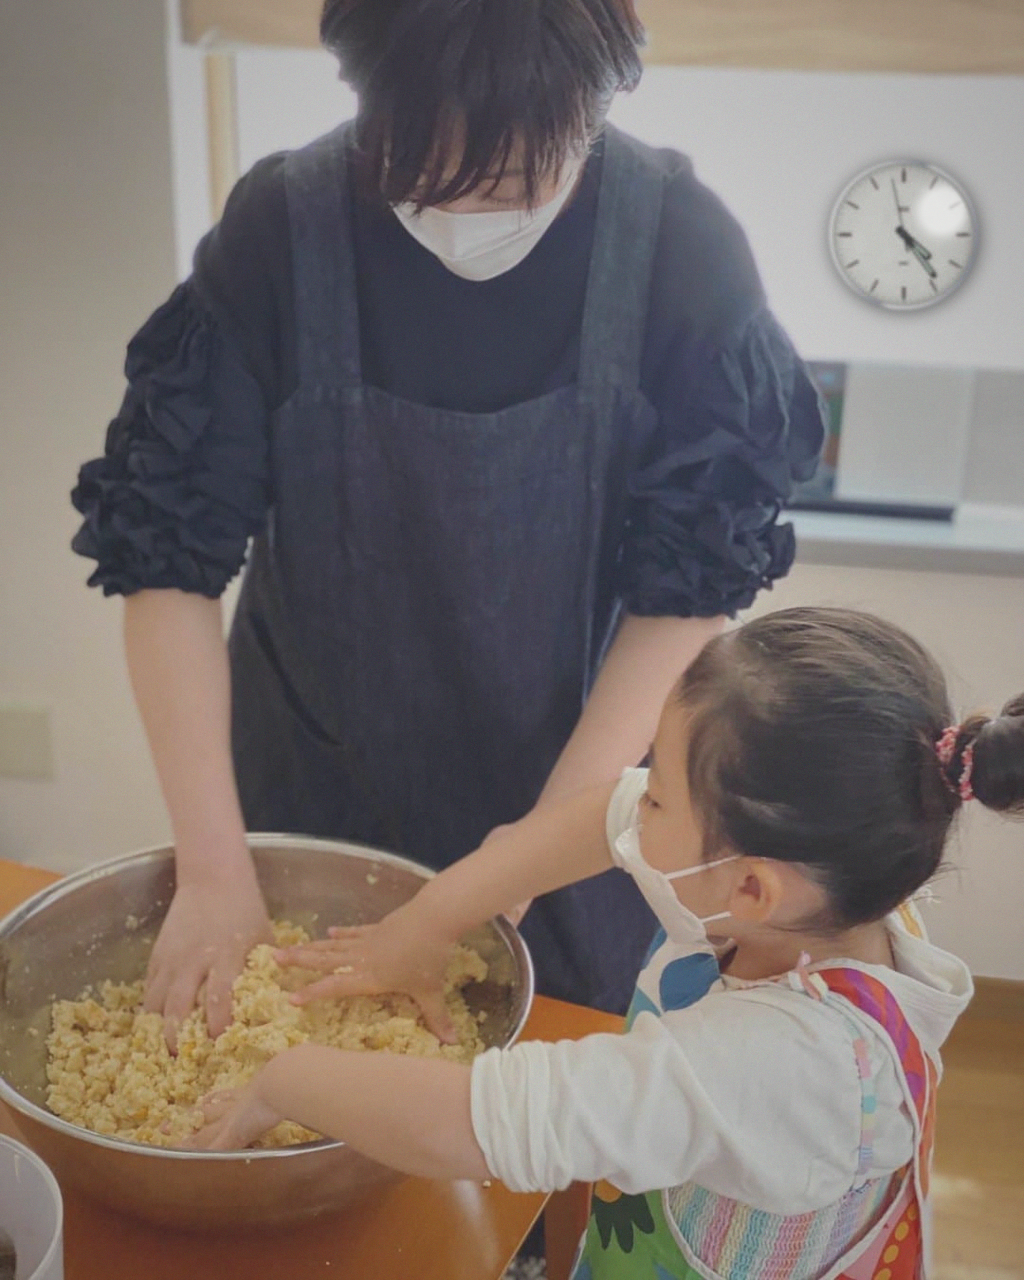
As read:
h=4 m=23 s=58
